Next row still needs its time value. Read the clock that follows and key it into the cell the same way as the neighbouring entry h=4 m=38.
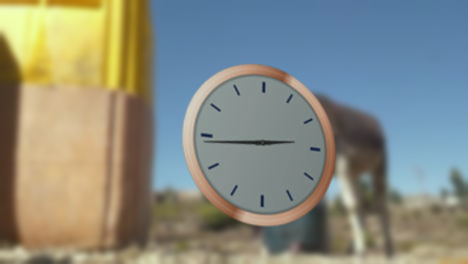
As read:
h=2 m=44
